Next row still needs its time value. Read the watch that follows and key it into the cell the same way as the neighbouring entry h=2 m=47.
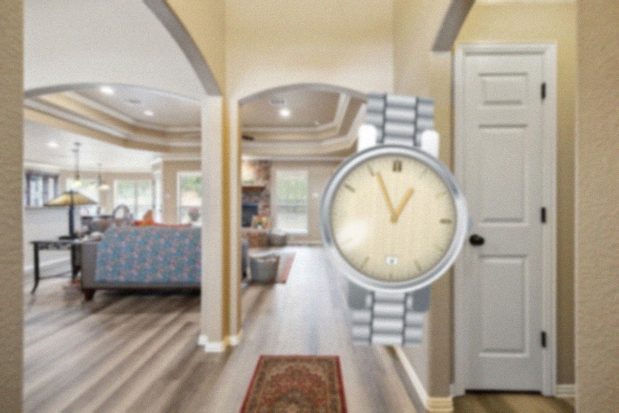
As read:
h=12 m=56
